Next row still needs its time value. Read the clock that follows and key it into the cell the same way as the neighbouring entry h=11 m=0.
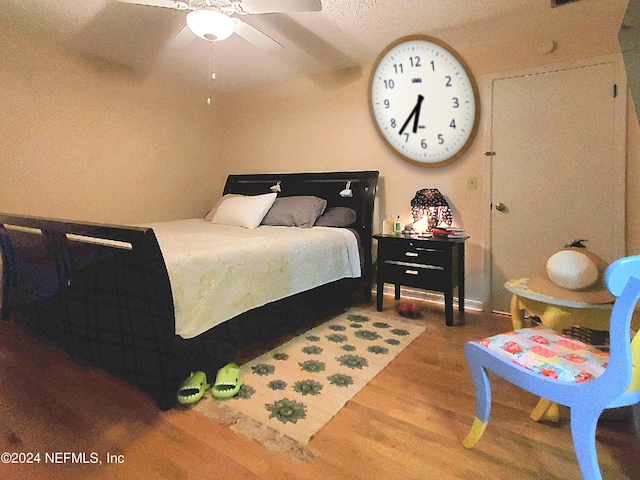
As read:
h=6 m=37
